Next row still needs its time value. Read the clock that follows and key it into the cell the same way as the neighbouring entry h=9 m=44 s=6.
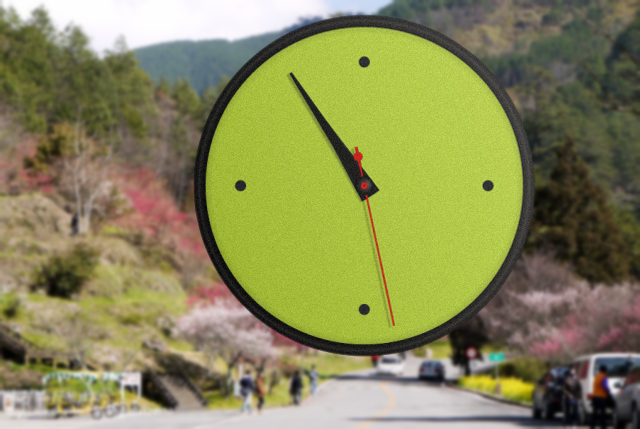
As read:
h=10 m=54 s=28
